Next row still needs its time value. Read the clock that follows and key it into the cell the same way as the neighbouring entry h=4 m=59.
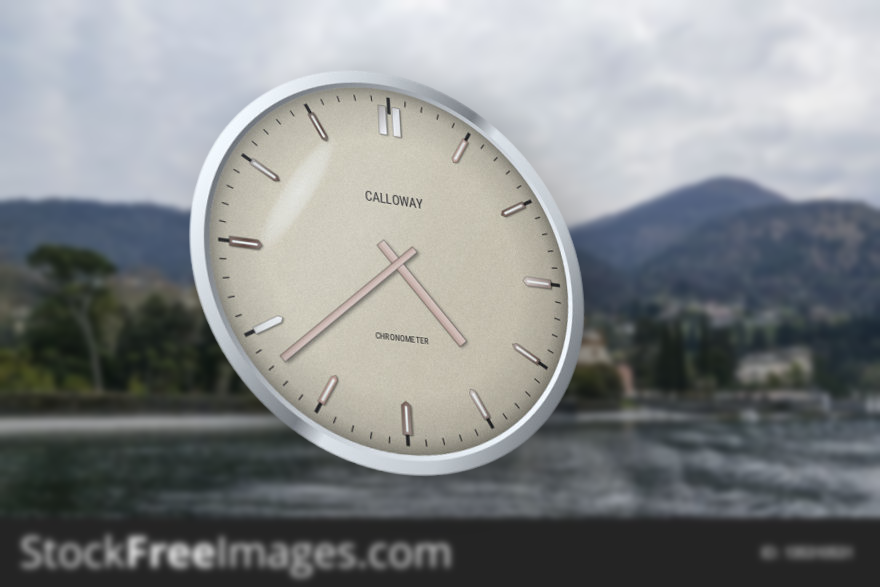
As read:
h=4 m=38
